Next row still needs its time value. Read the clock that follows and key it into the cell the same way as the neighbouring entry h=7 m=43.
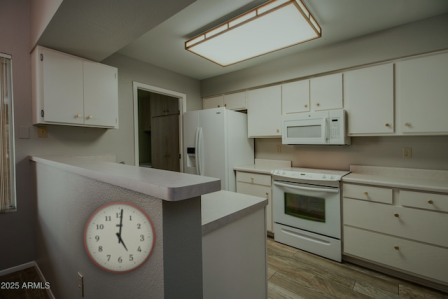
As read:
h=5 m=1
